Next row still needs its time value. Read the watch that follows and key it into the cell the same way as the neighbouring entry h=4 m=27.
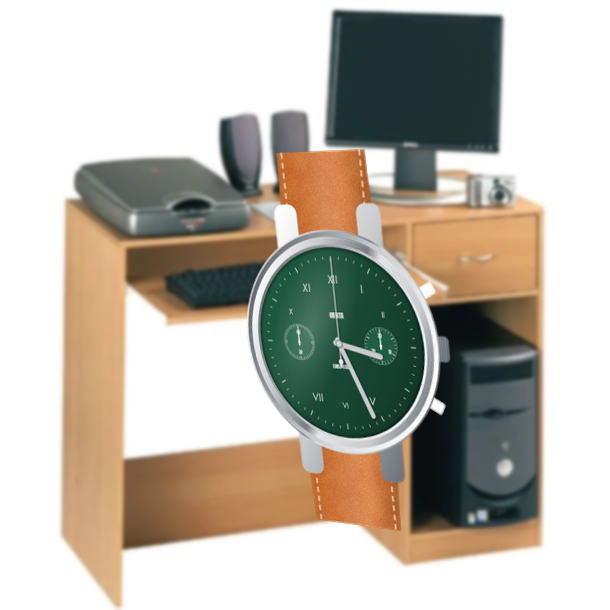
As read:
h=3 m=26
